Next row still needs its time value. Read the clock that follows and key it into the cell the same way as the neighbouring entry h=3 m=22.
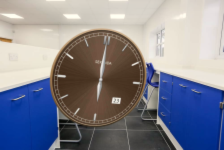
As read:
h=6 m=0
